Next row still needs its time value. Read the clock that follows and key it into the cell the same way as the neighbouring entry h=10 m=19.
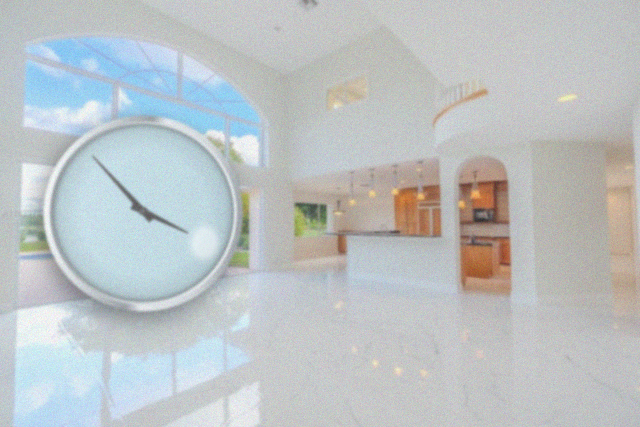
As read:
h=3 m=53
